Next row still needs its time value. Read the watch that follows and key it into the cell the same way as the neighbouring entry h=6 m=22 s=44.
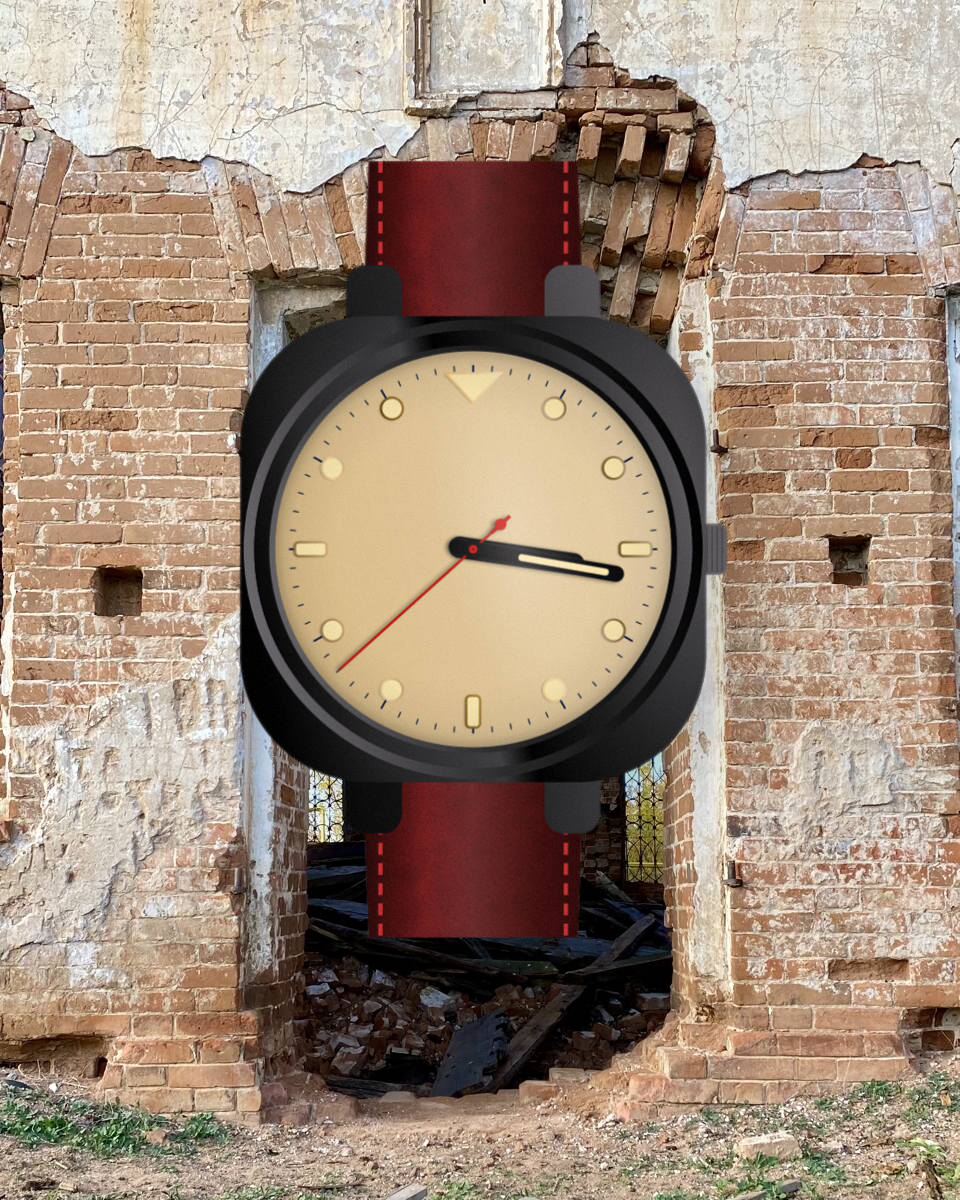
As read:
h=3 m=16 s=38
